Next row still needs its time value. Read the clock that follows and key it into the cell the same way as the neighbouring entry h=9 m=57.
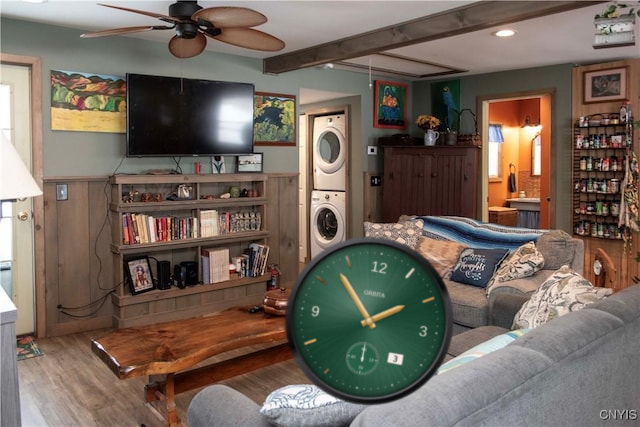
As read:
h=1 m=53
